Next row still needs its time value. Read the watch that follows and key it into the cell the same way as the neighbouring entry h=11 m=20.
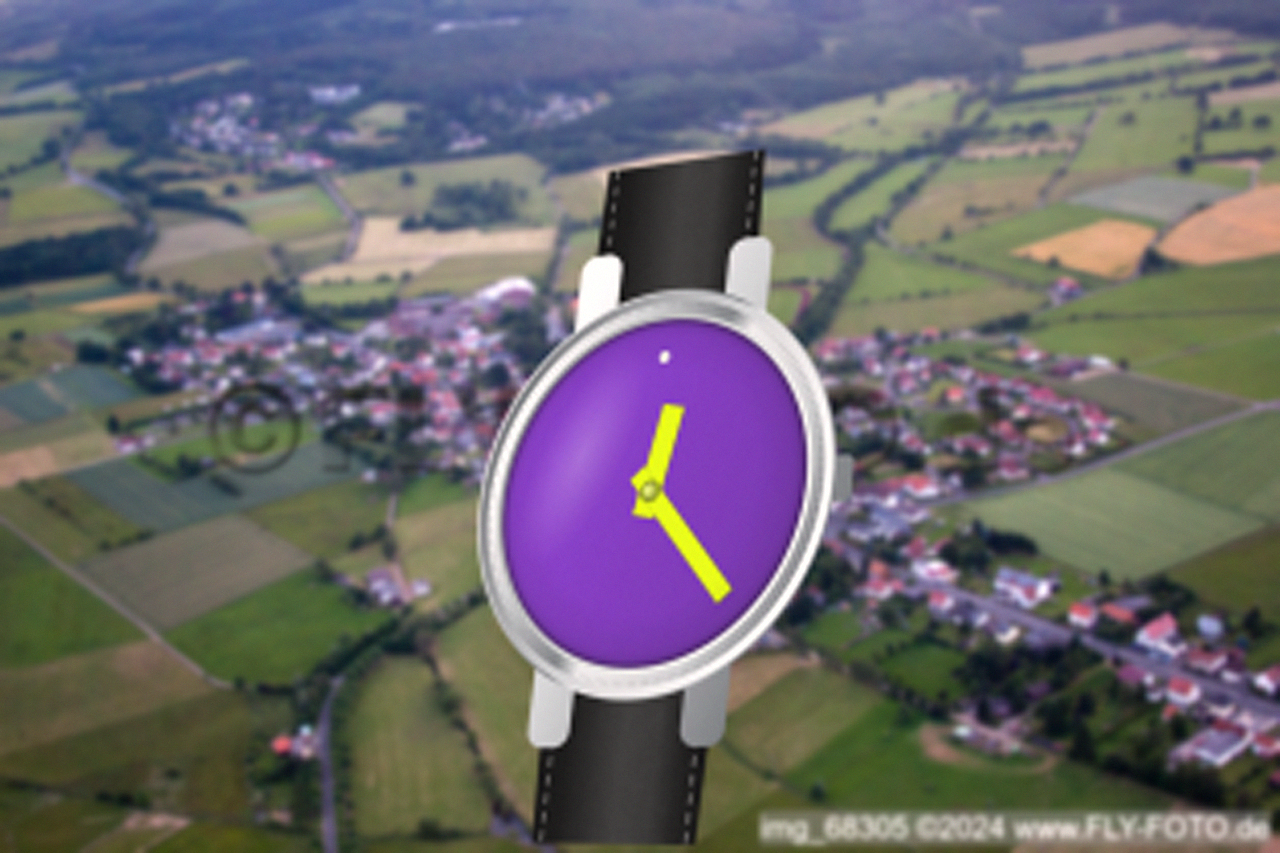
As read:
h=12 m=23
